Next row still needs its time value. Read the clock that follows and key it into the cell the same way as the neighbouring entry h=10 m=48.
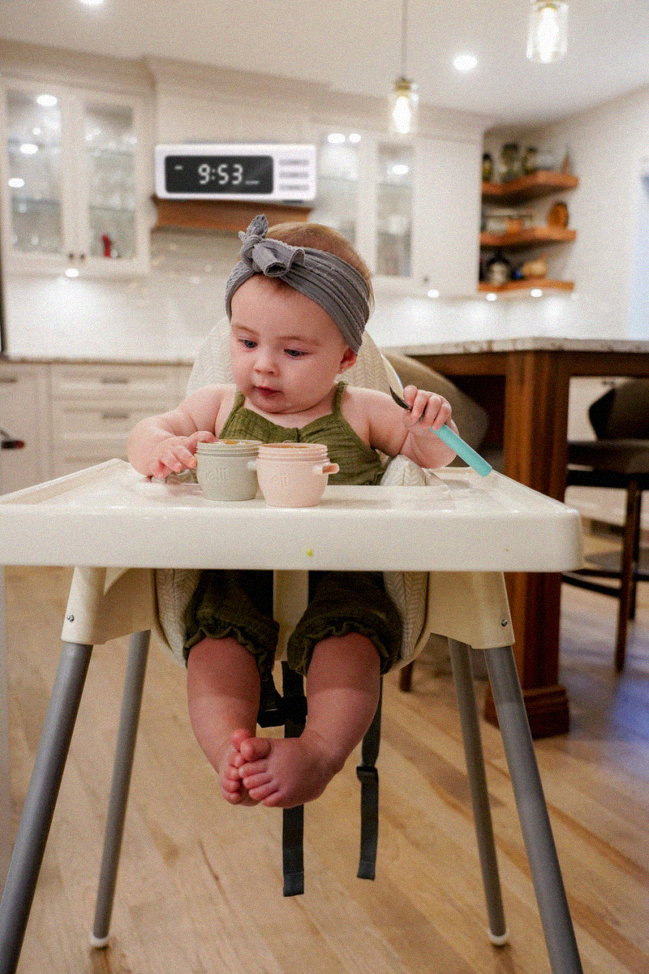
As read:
h=9 m=53
